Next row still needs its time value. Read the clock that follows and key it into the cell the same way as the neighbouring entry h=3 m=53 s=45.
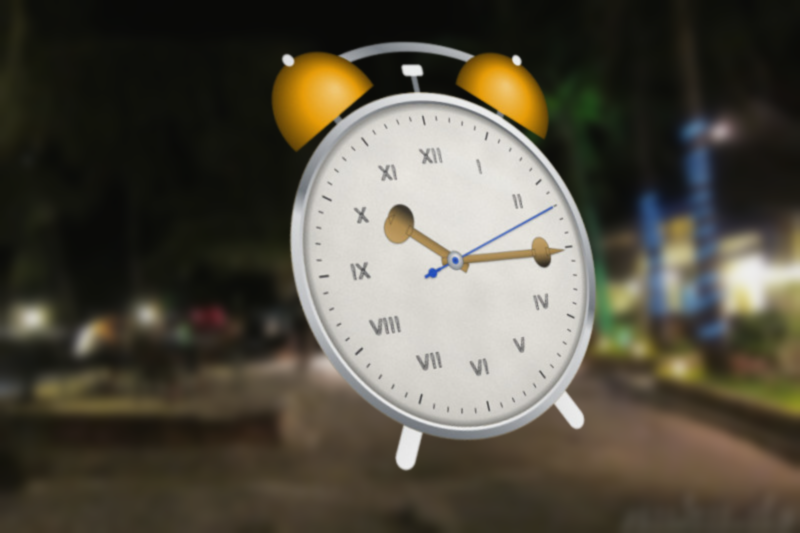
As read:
h=10 m=15 s=12
